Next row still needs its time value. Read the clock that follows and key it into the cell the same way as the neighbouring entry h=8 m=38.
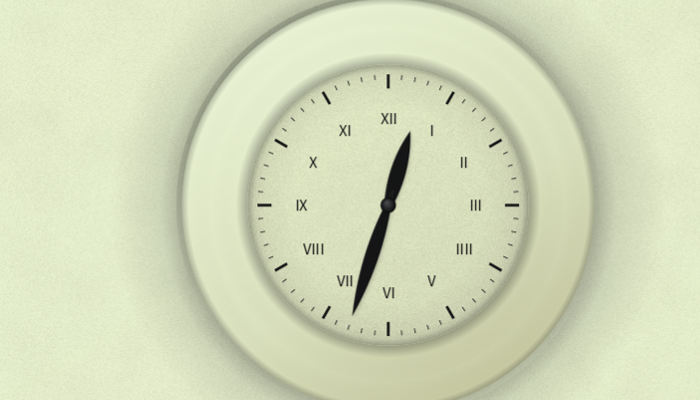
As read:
h=12 m=33
